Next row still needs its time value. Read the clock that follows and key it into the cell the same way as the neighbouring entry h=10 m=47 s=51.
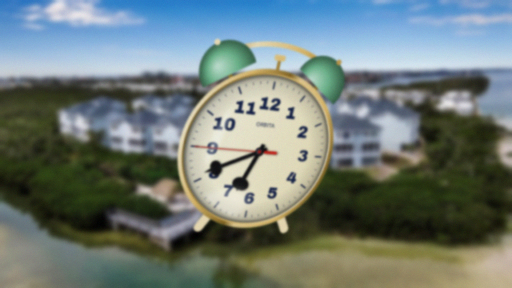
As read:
h=6 m=40 s=45
